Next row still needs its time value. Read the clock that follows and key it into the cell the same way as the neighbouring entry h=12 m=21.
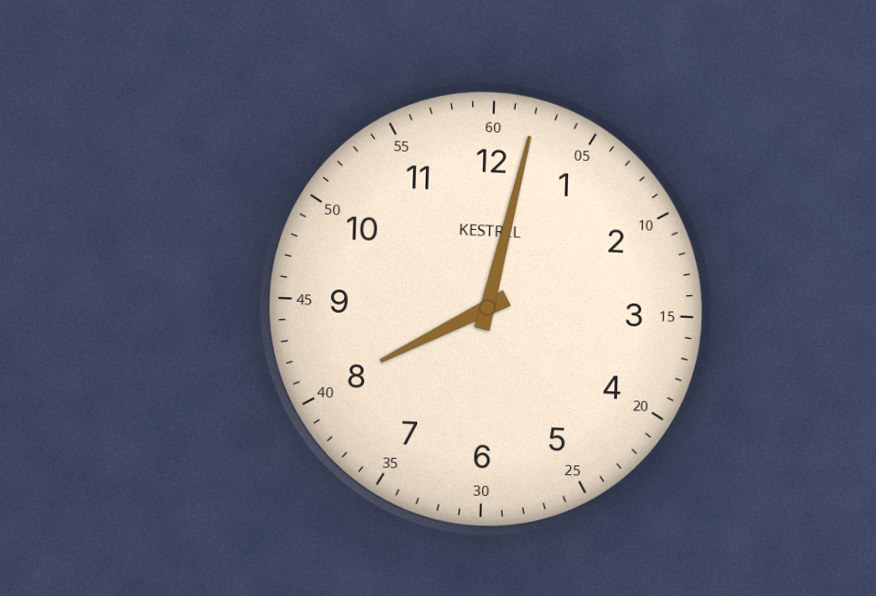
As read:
h=8 m=2
